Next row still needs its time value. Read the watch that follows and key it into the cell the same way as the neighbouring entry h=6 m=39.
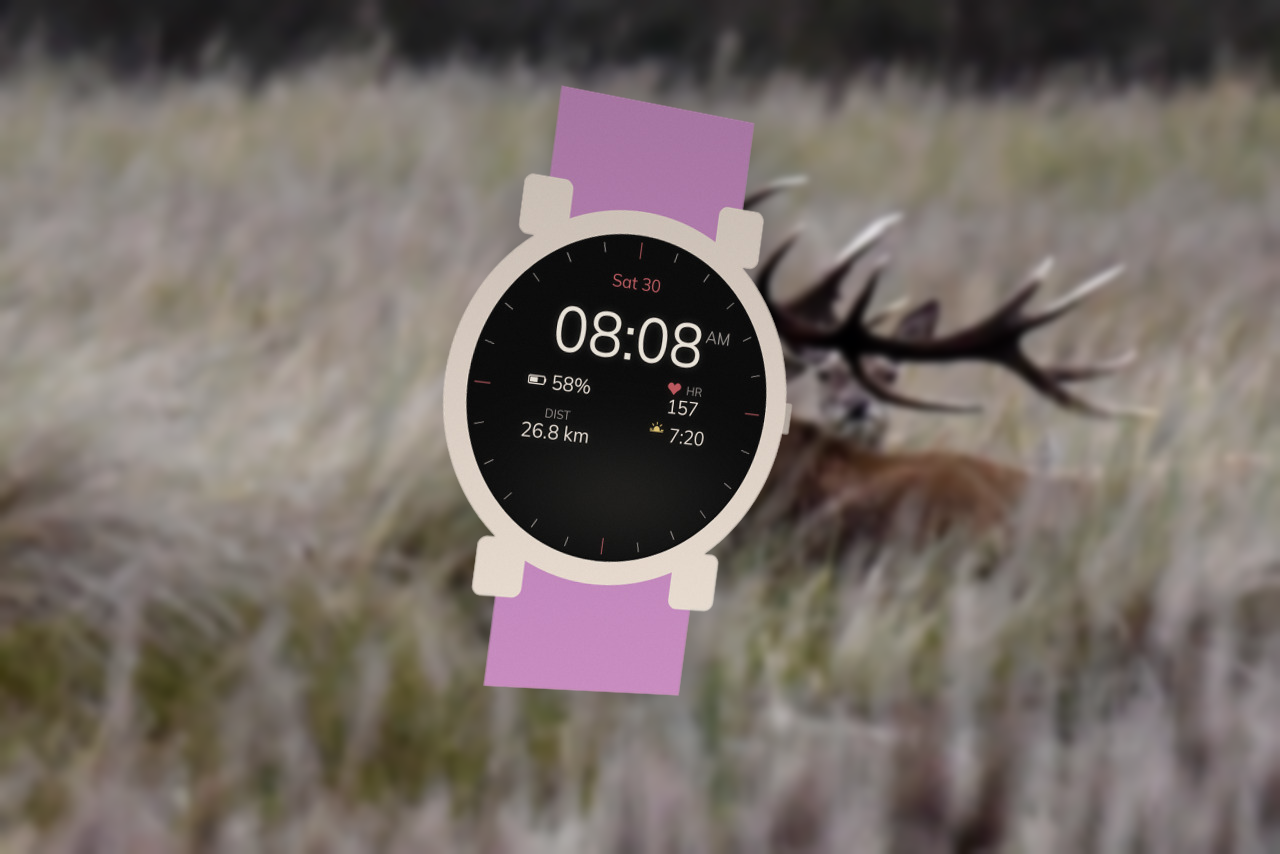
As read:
h=8 m=8
